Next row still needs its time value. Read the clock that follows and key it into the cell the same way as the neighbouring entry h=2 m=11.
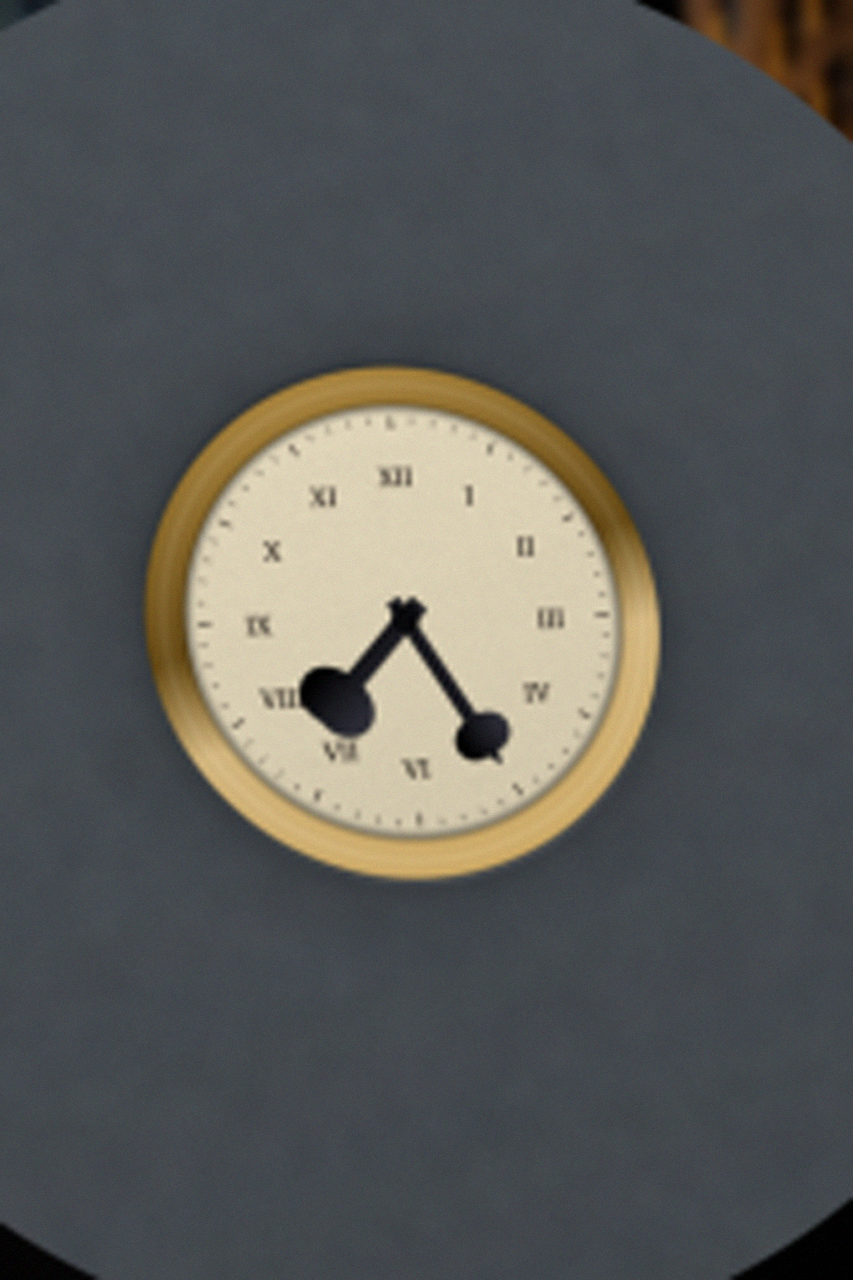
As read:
h=7 m=25
